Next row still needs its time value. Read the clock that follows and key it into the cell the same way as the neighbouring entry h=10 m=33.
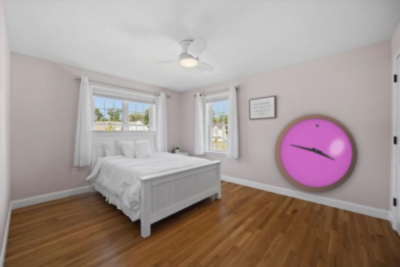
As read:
h=3 m=47
